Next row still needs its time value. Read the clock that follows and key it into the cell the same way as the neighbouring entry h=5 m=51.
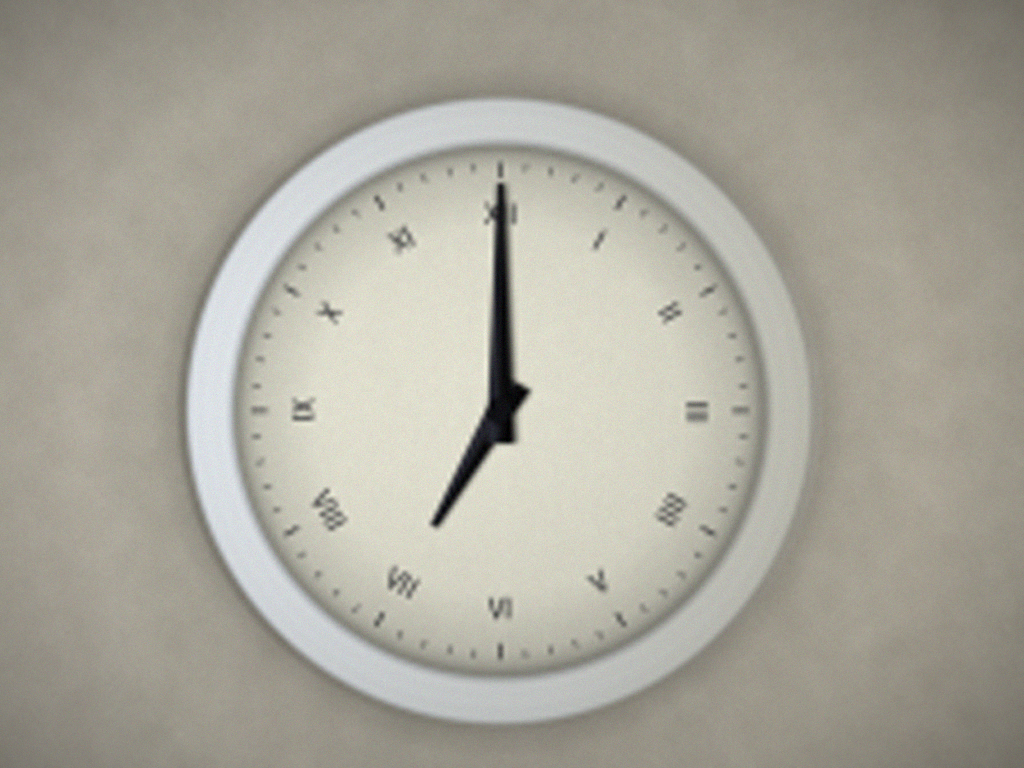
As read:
h=7 m=0
